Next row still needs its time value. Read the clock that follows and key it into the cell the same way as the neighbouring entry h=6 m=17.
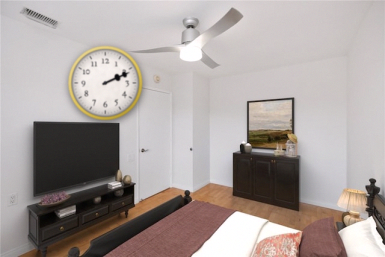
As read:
h=2 m=11
